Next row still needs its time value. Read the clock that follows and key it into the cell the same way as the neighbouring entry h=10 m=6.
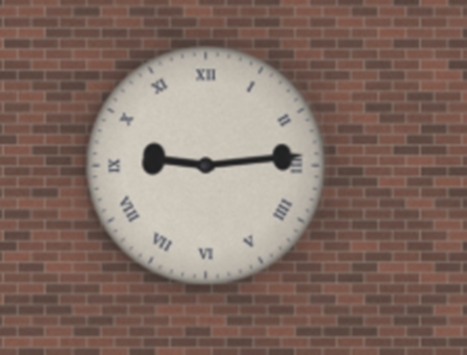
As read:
h=9 m=14
